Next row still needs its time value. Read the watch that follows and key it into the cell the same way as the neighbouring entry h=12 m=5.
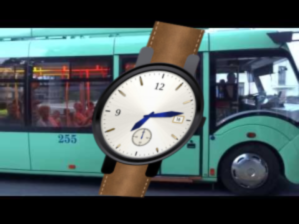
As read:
h=7 m=13
